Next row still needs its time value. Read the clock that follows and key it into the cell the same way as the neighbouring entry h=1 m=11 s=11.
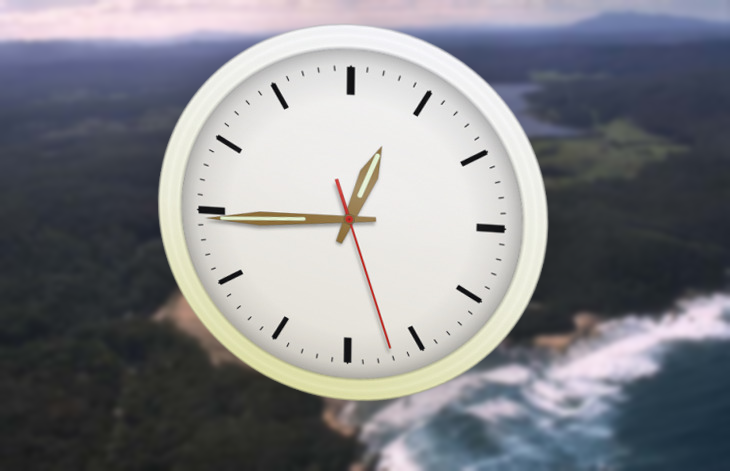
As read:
h=12 m=44 s=27
